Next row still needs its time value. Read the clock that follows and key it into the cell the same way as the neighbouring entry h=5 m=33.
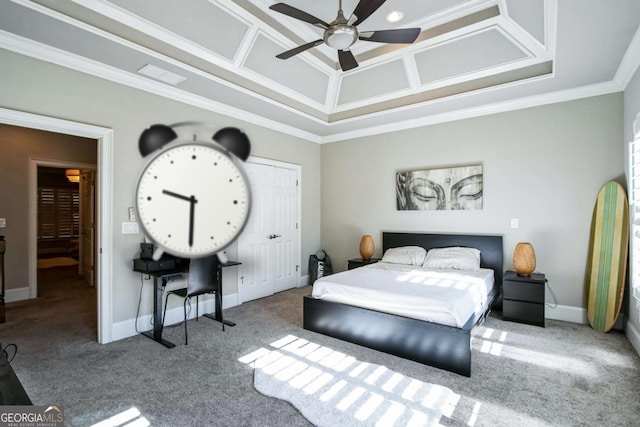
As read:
h=9 m=30
